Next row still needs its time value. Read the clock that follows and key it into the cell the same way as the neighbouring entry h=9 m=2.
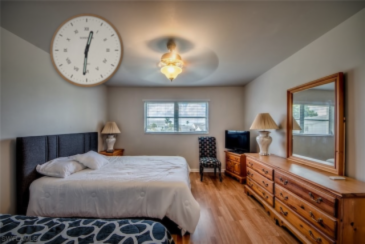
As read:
h=12 m=31
